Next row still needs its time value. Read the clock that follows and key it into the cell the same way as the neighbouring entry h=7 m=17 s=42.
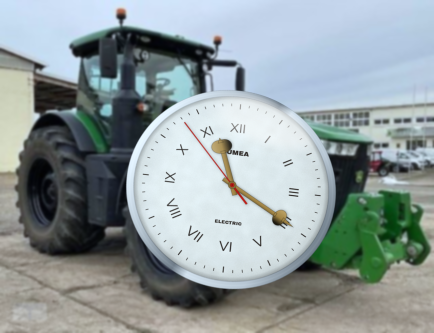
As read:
h=11 m=19 s=53
